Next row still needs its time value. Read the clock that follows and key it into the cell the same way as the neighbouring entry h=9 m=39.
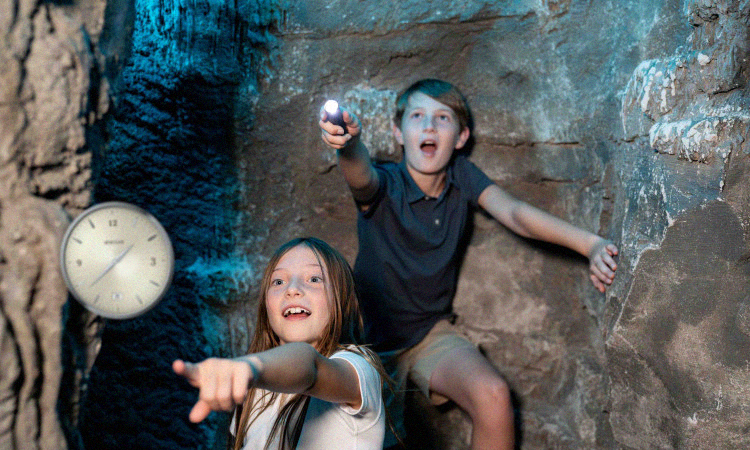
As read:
h=1 m=38
